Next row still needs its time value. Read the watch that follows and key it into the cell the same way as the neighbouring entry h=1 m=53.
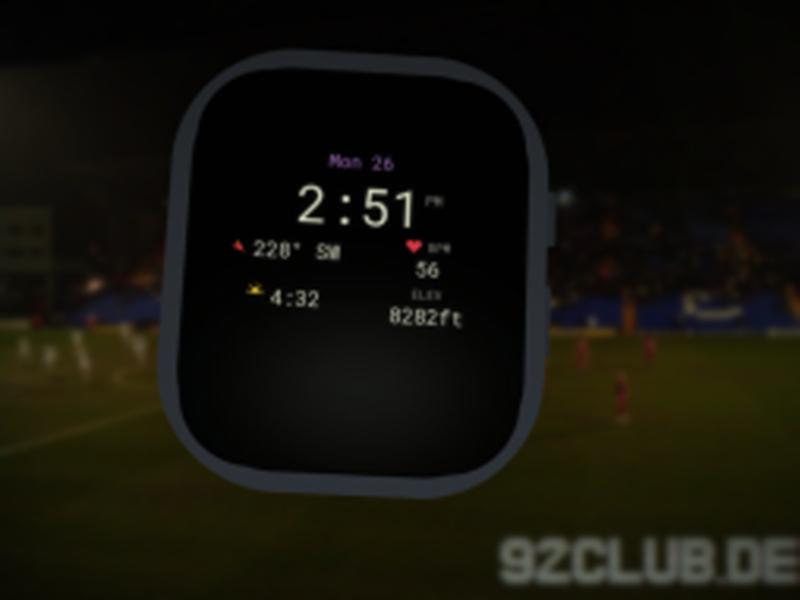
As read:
h=2 m=51
